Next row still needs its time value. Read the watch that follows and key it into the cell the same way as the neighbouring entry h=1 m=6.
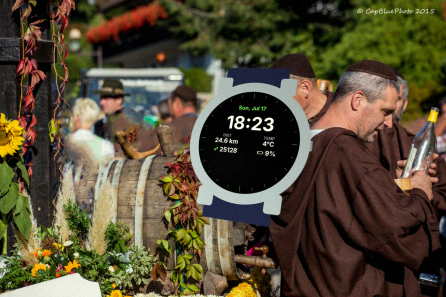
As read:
h=18 m=23
